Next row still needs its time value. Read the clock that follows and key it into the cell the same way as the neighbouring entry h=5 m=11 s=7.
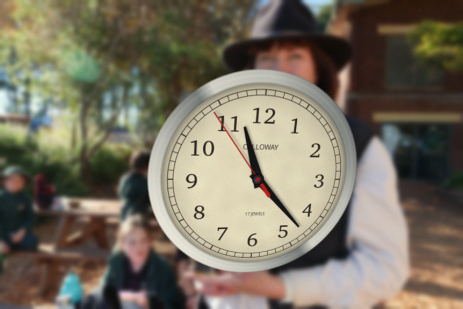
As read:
h=11 m=22 s=54
